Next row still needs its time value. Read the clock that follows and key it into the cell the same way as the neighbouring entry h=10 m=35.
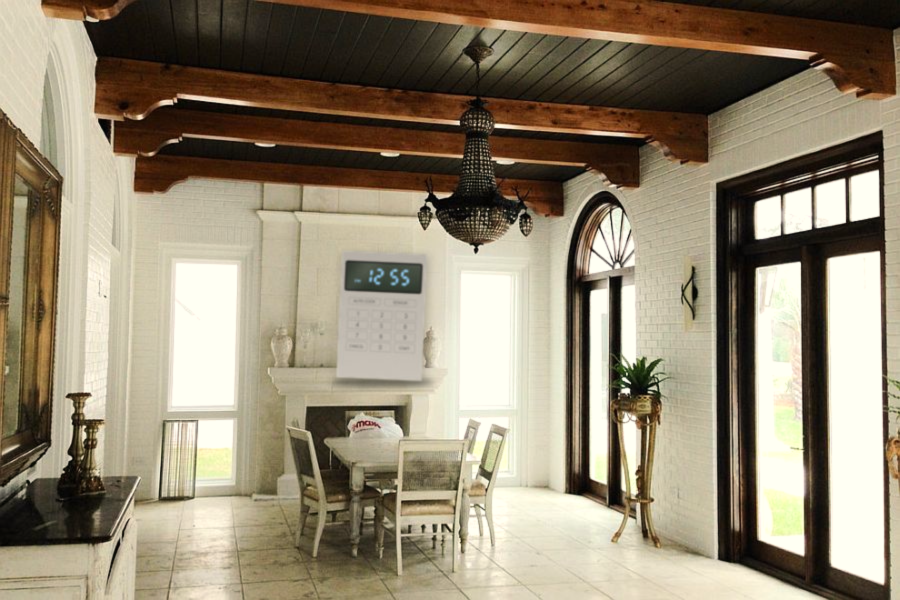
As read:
h=12 m=55
